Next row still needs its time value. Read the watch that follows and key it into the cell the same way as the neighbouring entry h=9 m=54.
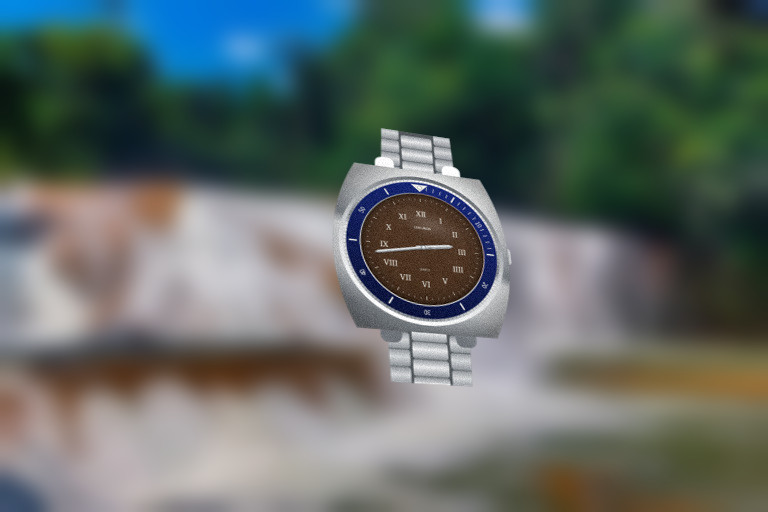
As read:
h=2 m=43
